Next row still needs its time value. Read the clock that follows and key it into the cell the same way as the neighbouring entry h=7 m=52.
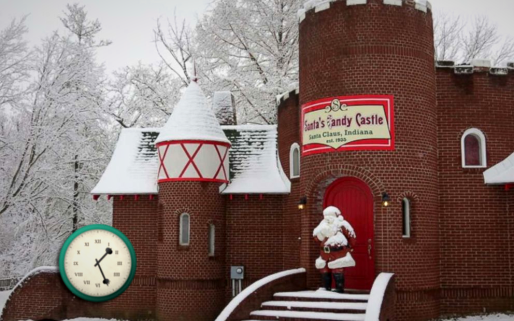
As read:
h=1 m=26
